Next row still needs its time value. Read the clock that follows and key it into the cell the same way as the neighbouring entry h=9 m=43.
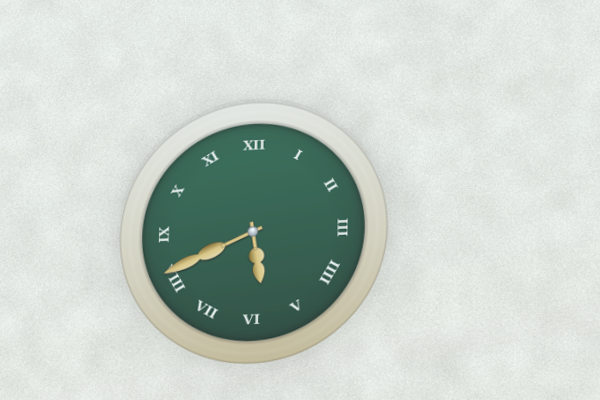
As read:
h=5 m=41
